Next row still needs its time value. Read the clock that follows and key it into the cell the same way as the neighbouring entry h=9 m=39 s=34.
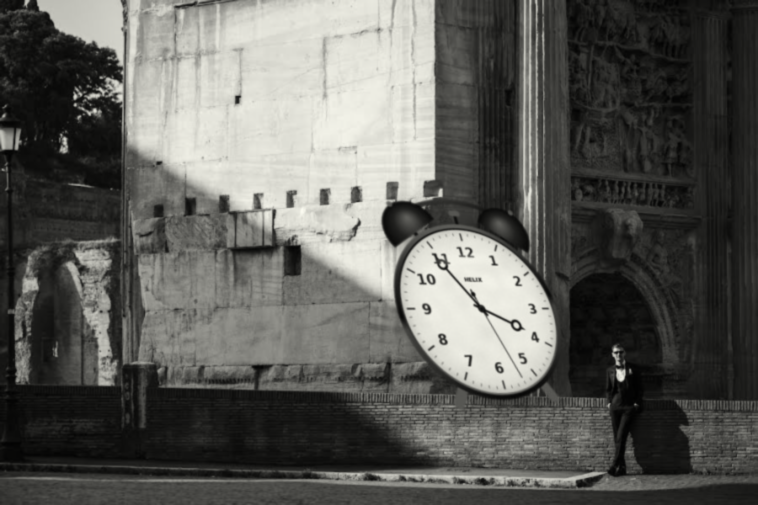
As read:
h=3 m=54 s=27
